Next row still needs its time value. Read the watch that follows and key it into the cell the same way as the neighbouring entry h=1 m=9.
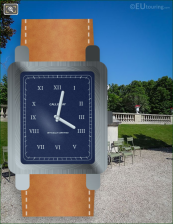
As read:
h=4 m=2
